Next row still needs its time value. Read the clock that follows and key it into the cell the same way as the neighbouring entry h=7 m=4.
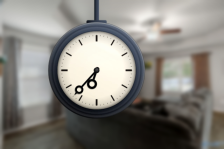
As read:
h=6 m=37
